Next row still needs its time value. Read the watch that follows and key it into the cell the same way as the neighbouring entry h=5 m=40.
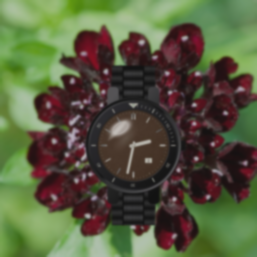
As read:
h=2 m=32
